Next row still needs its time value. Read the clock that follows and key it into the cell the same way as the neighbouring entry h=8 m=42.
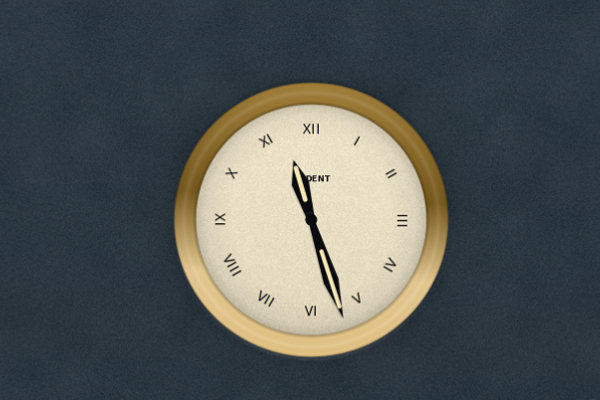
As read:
h=11 m=27
